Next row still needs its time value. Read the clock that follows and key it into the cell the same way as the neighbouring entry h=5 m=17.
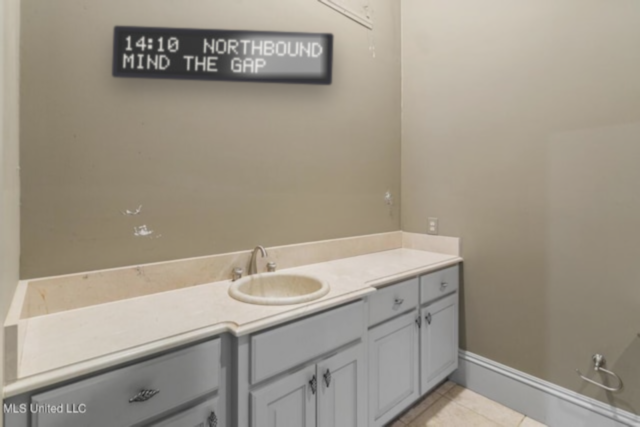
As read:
h=14 m=10
